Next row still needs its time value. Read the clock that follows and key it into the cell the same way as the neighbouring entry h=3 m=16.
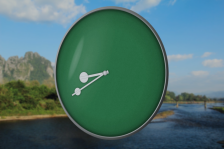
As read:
h=8 m=40
